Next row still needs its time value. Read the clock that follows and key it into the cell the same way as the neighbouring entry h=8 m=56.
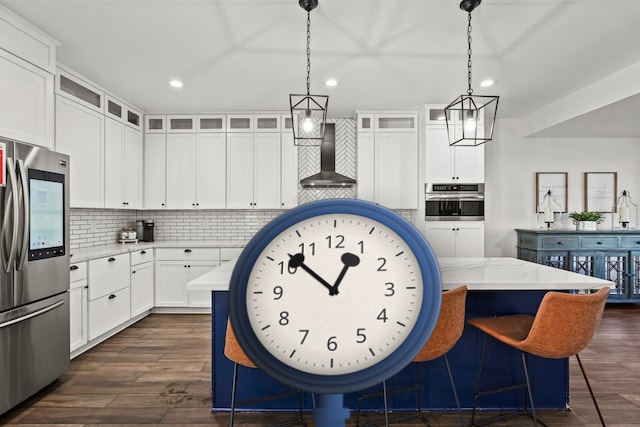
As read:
h=12 m=52
